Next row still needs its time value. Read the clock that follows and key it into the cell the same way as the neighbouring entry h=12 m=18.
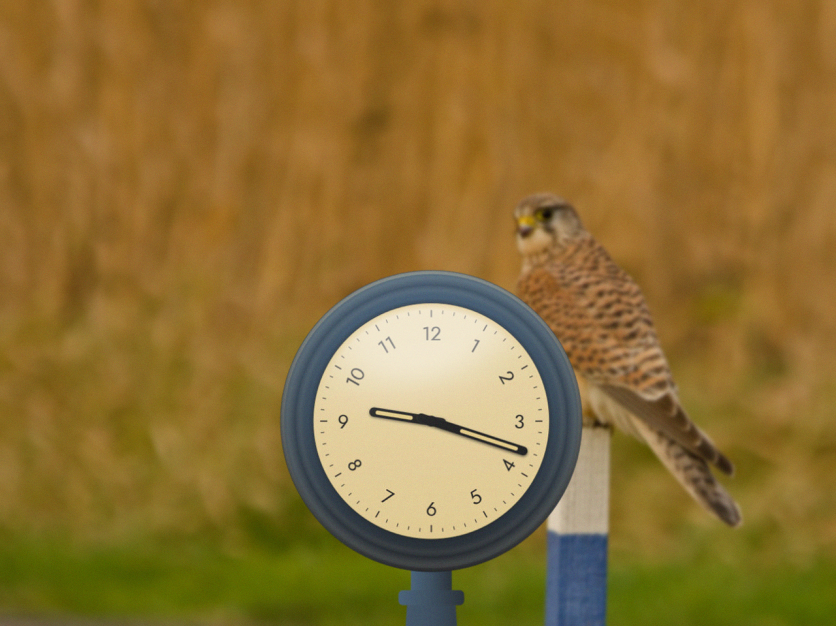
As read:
h=9 m=18
